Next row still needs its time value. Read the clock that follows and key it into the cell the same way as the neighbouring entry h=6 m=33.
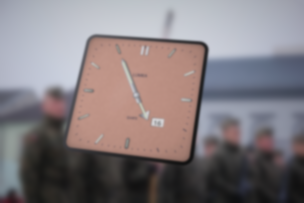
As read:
h=4 m=55
